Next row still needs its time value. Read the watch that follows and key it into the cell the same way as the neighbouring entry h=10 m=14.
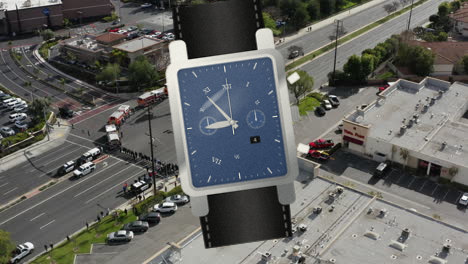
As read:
h=8 m=54
